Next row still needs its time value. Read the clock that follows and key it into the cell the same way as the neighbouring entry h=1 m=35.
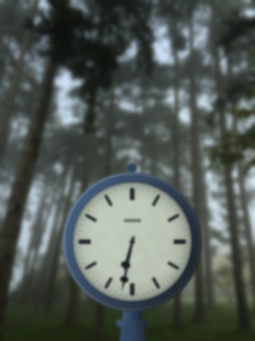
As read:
h=6 m=32
